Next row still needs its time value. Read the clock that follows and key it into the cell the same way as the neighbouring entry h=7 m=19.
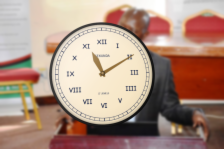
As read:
h=11 m=10
